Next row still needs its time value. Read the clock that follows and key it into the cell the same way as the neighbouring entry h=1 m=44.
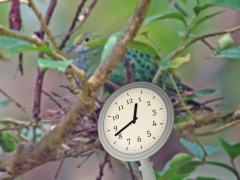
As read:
h=12 m=42
